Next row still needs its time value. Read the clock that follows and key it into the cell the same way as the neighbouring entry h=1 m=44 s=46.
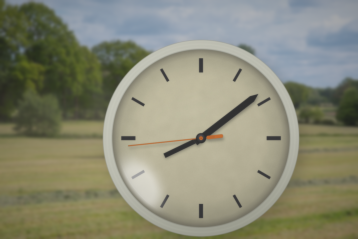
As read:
h=8 m=8 s=44
